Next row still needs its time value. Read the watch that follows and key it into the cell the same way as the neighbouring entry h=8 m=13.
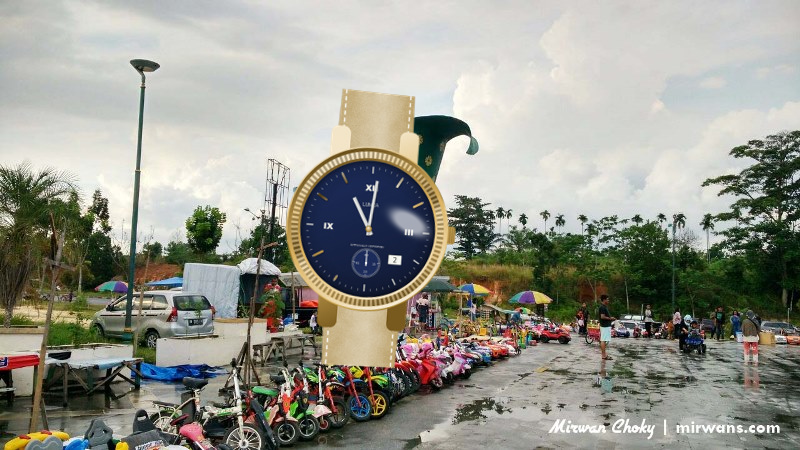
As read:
h=11 m=1
